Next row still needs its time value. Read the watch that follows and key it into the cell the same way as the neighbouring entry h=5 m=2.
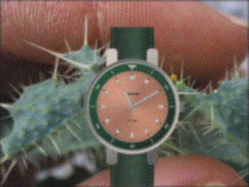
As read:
h=11 m=10
